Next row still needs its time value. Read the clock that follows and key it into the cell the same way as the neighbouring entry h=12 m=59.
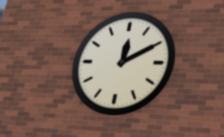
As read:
h=12 m=10
